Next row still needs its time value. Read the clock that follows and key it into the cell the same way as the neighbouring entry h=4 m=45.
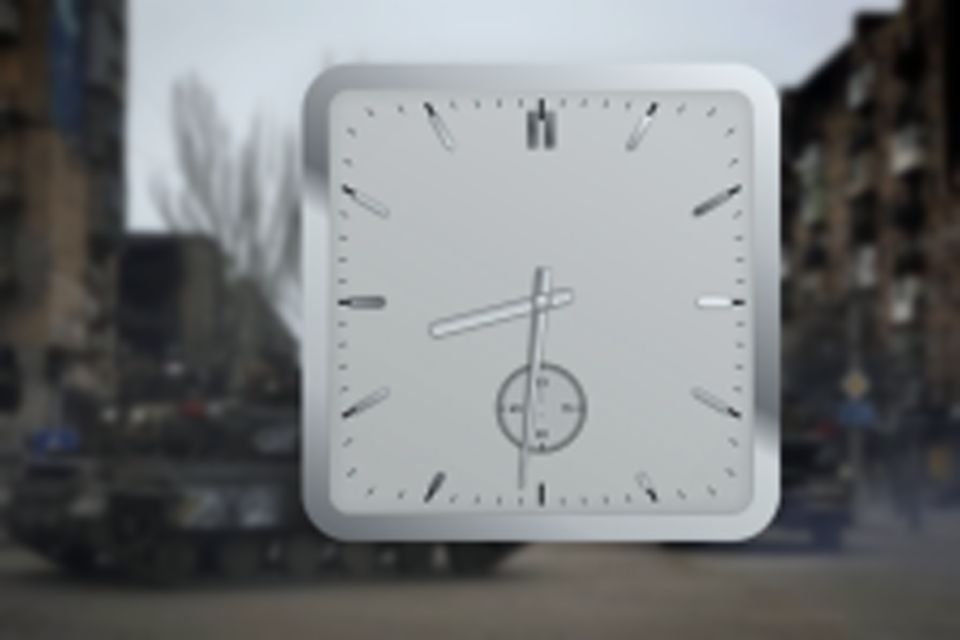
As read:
h=8 m=31
